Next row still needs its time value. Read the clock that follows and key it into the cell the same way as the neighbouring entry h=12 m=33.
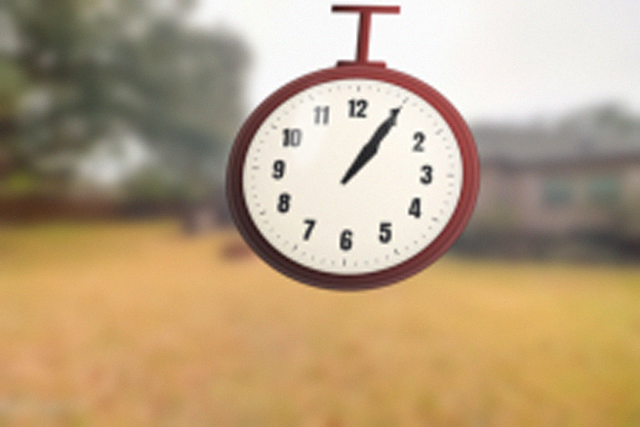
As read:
h=1 m=5
